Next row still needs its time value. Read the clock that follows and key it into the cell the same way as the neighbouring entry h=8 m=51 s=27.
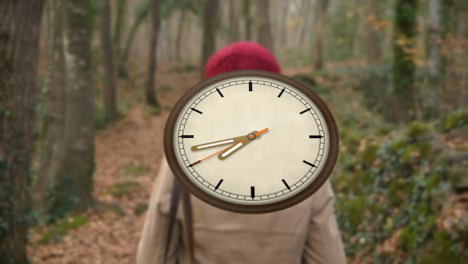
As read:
h=7 m=42 s=40
